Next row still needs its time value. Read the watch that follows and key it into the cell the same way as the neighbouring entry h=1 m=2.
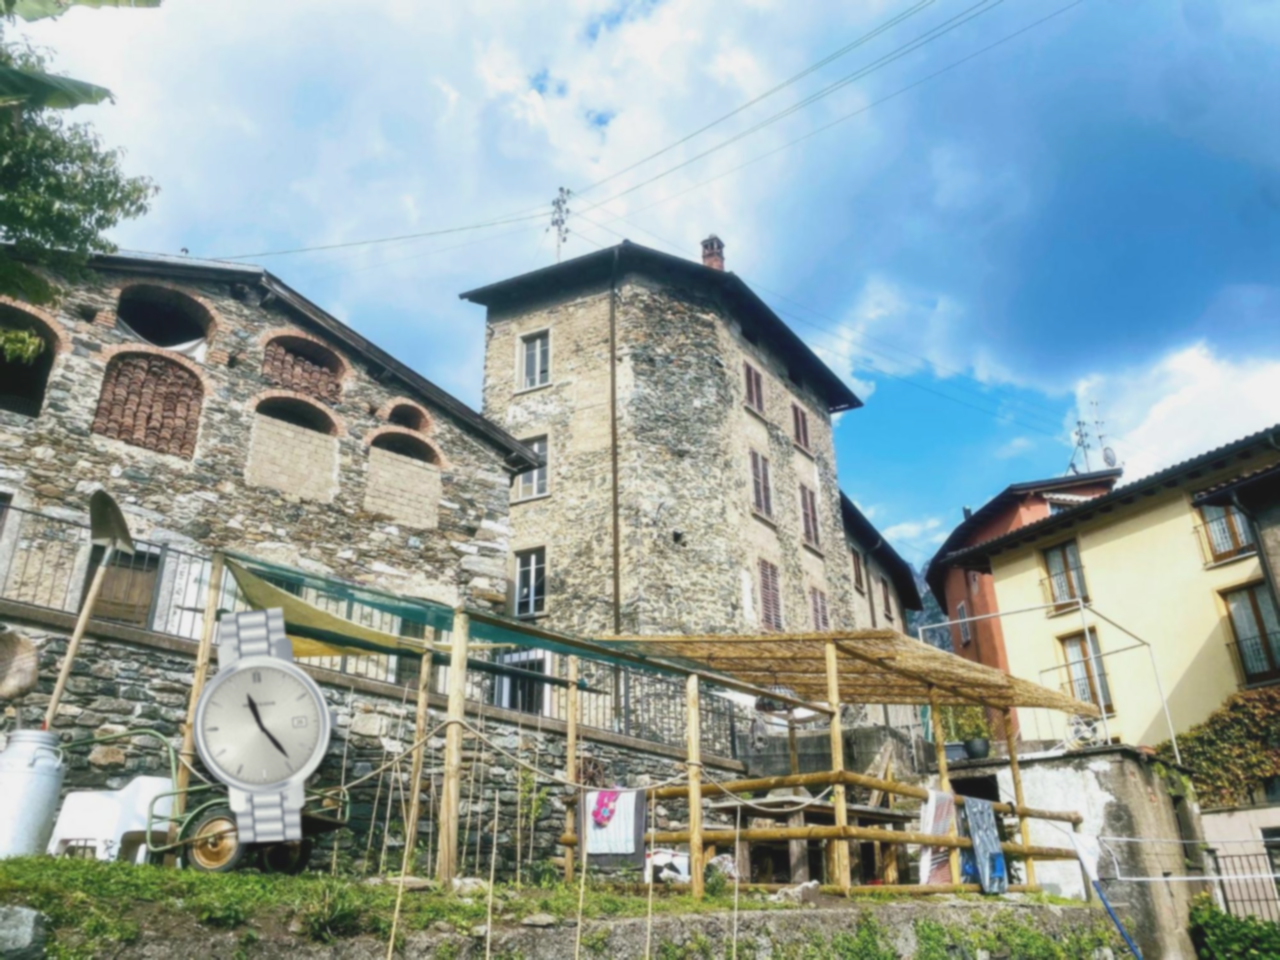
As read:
h=11 m=24
